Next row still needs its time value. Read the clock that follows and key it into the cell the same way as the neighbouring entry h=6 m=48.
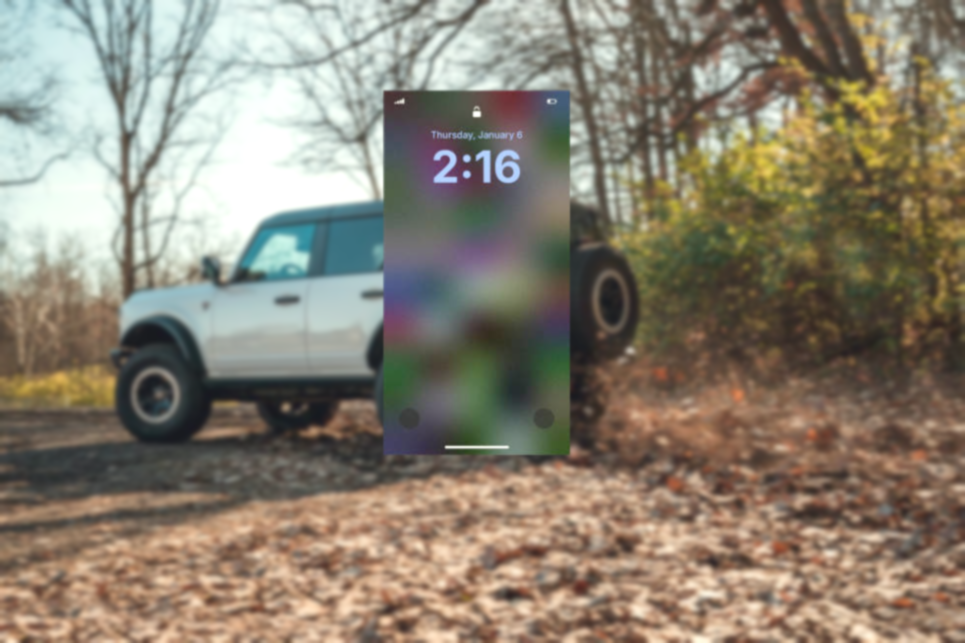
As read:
h=2 m=16
